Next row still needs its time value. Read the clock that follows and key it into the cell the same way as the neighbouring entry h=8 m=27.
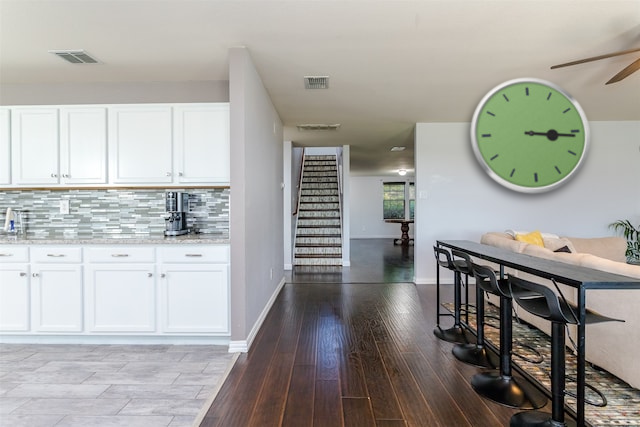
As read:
h=3 m=16
